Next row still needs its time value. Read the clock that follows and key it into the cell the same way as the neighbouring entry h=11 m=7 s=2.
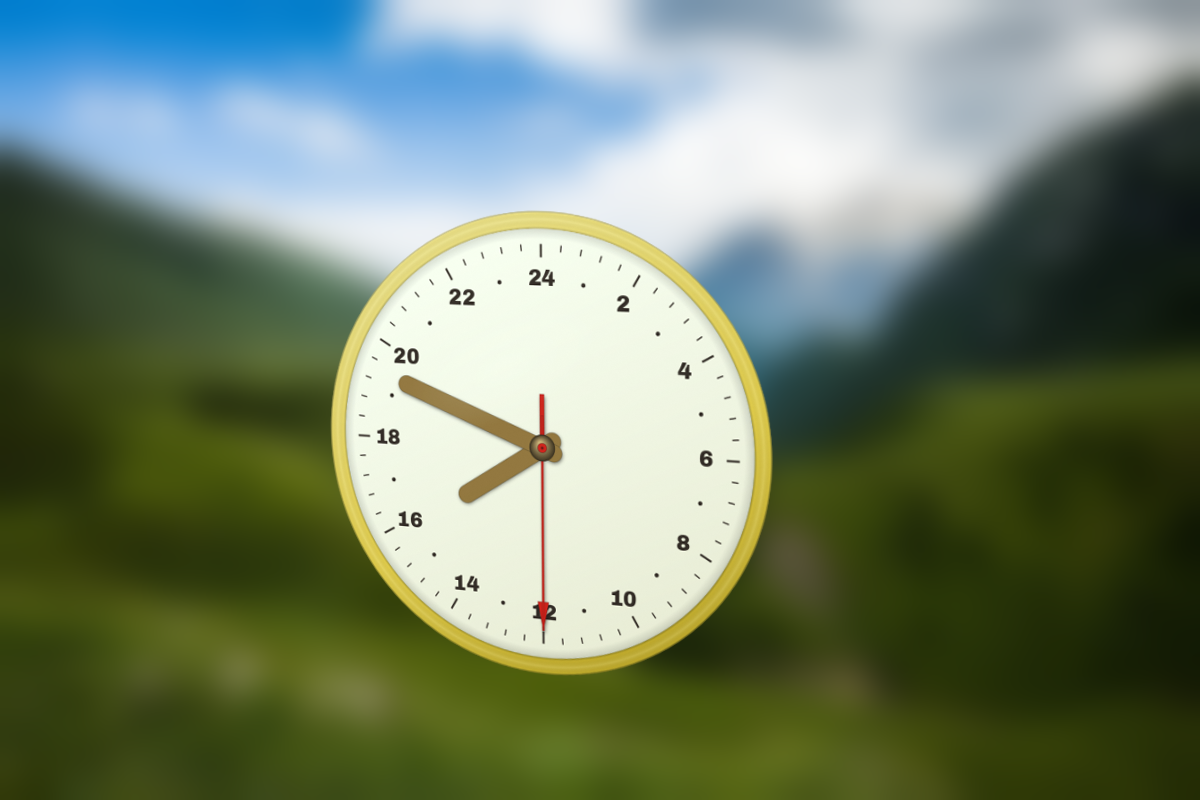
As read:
h=15 m=48 s=30
